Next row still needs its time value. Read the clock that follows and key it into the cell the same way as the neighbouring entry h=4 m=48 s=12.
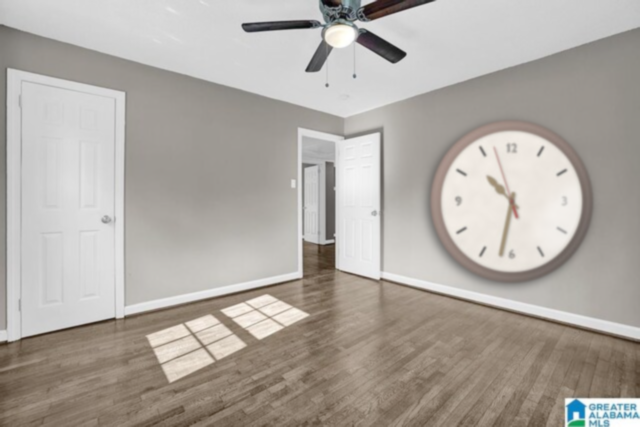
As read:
h=10 m=31 s=57
